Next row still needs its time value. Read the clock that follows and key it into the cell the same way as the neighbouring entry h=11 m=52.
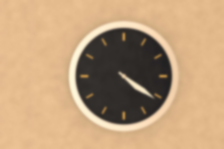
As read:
h=4 m=21
